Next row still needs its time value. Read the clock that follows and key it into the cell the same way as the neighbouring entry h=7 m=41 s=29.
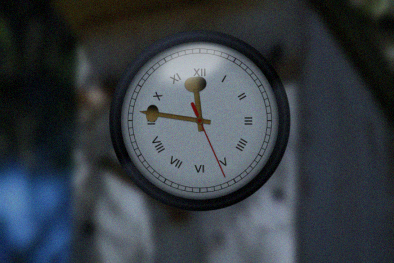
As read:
h=11 m=46 s=26
